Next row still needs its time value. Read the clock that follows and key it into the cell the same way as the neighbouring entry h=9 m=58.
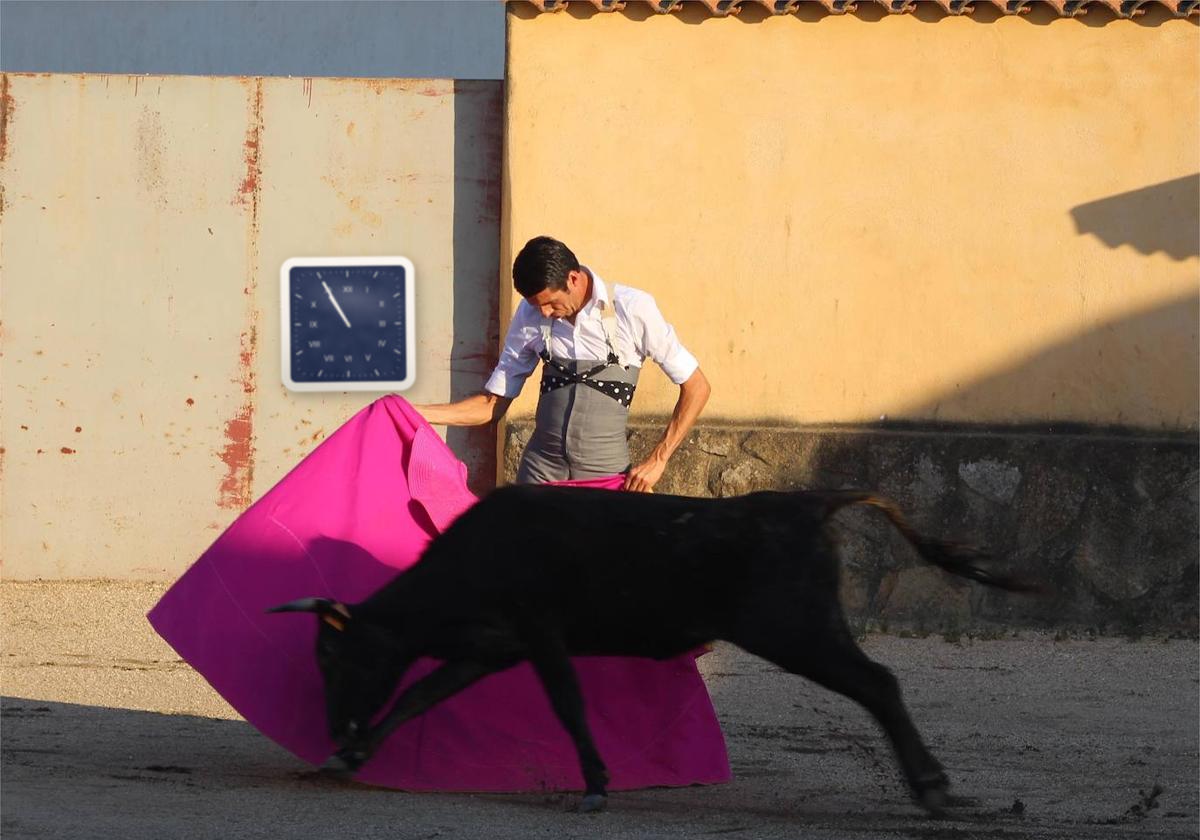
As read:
h=10 m=55
